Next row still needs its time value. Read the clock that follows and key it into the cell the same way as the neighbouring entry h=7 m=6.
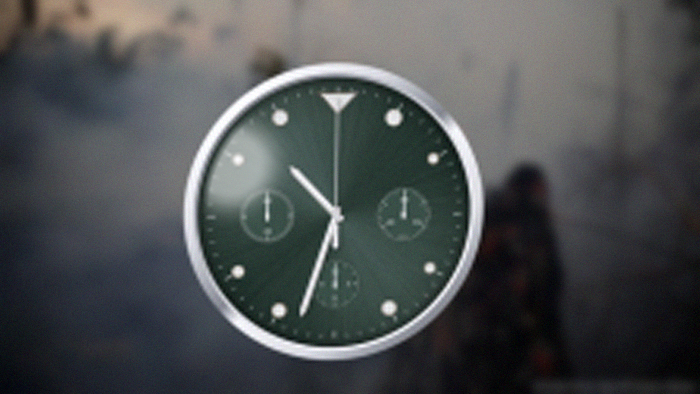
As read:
h=10 m=33
